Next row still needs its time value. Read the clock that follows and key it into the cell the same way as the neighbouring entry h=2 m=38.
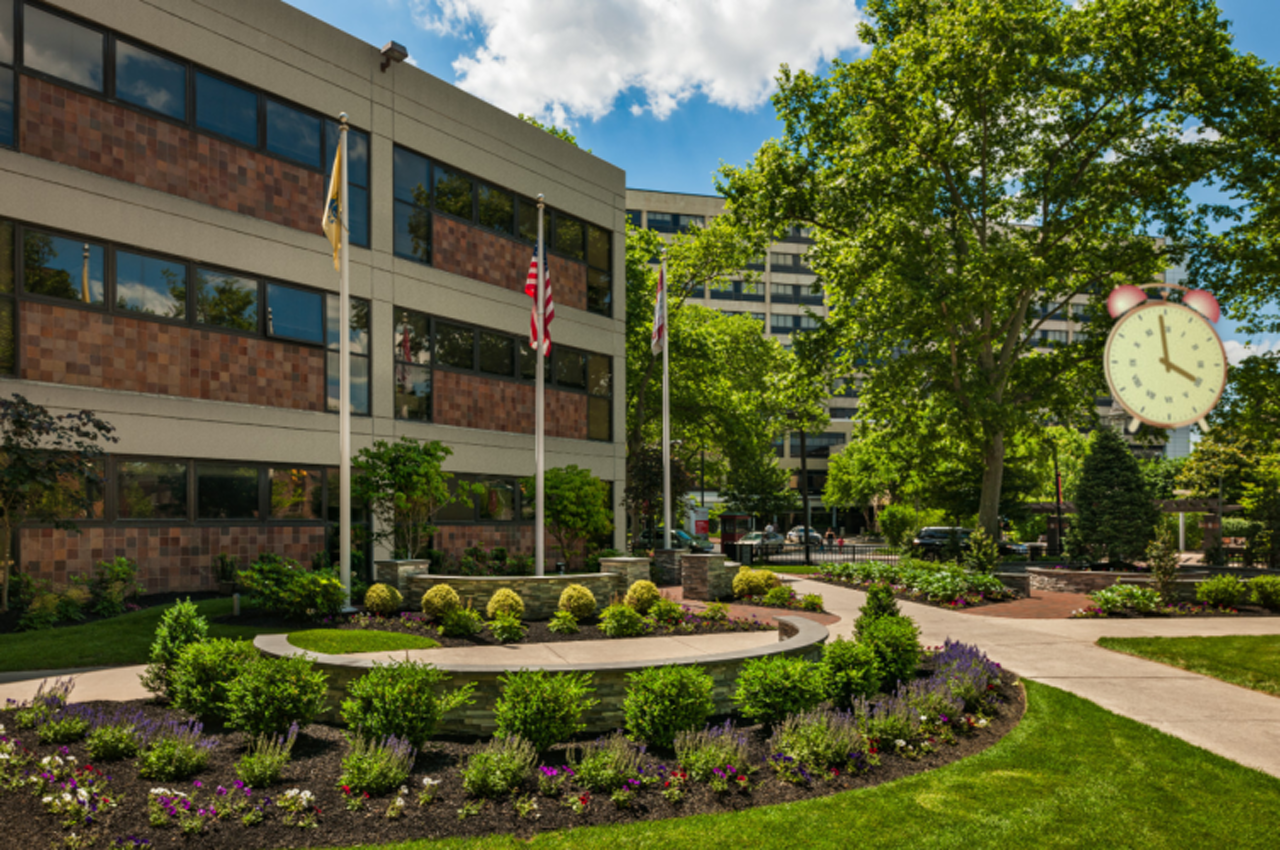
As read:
h=3 m=59
